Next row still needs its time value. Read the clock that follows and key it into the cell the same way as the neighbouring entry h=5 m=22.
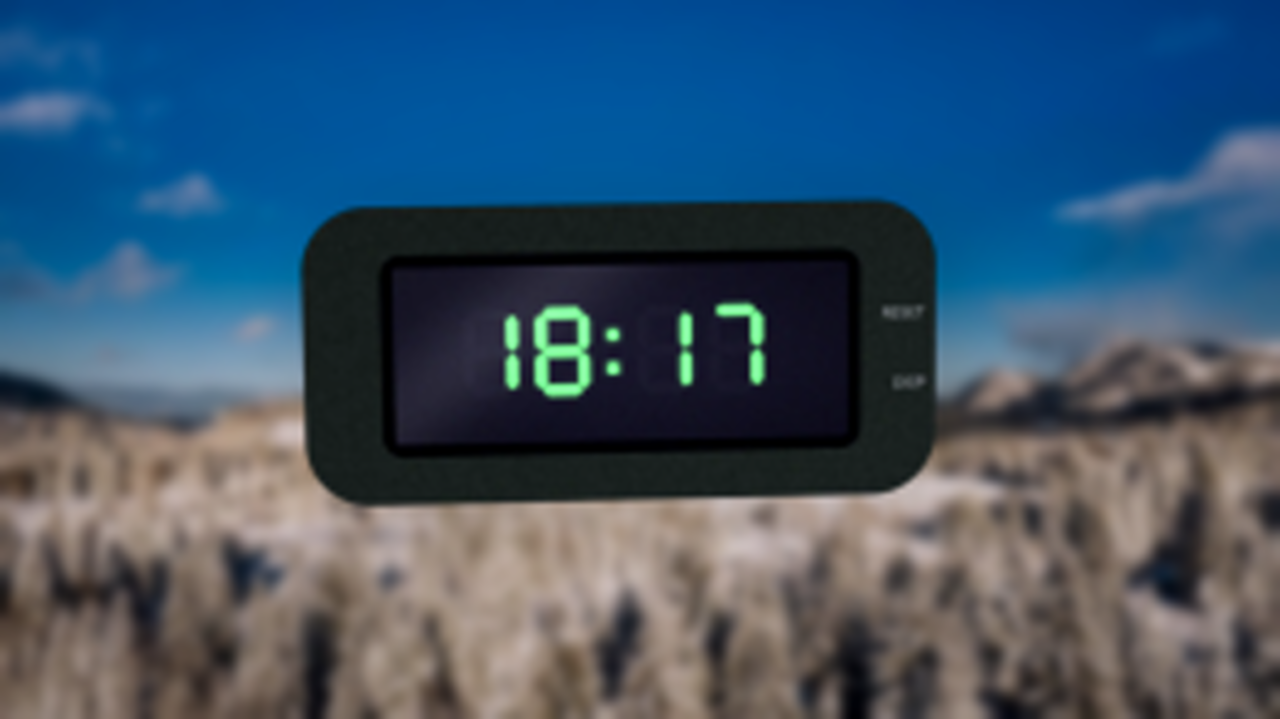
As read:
h=18 m=17
